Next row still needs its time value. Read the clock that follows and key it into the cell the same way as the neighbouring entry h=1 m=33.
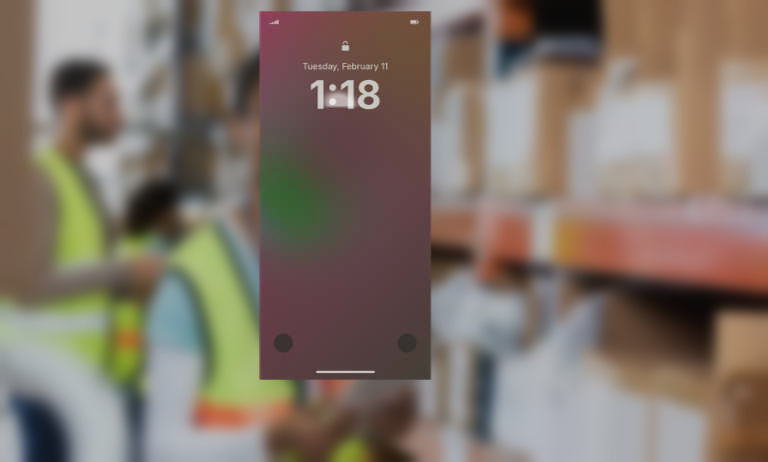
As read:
h=1 m=18
